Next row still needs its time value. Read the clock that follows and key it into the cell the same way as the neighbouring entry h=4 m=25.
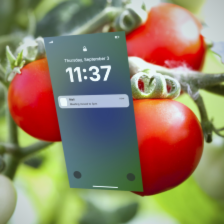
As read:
h=11 m=37
